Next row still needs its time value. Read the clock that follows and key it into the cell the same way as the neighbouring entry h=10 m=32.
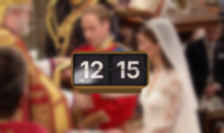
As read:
h=12 m=15
